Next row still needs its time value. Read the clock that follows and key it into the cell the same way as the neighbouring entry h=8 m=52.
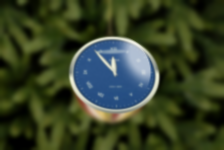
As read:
h=11 m=54
